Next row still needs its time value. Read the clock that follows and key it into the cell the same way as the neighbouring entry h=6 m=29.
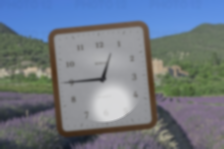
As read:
h=12 m=45
